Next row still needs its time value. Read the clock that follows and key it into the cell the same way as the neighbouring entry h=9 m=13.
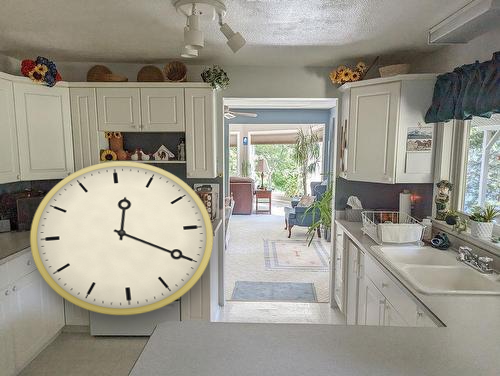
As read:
h=12 m=20
